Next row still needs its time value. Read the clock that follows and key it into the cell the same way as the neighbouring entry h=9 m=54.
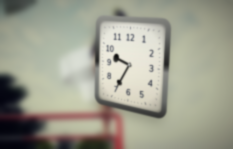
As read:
h=9 m=35
